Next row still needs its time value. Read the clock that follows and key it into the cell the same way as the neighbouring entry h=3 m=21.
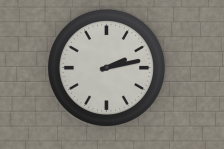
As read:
h=2 m=13
